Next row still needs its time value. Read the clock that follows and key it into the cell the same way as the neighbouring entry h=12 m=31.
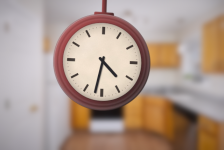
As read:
h=4 m=32
